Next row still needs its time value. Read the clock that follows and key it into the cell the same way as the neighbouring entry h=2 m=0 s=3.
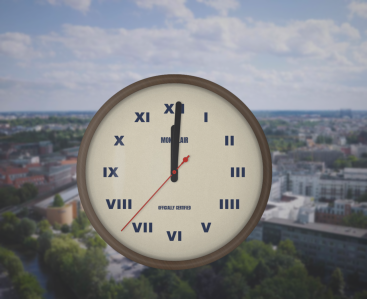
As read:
h=12 m=0 s=37
